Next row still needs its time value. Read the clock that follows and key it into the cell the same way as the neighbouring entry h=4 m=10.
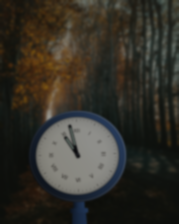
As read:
h=10 m=58
